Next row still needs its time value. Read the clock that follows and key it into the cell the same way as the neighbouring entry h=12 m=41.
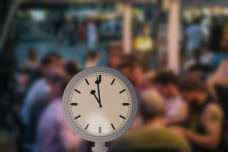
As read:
h=10 m=59
